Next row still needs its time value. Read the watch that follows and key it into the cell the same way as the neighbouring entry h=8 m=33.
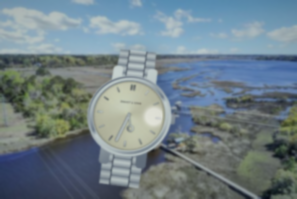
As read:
h=5 m=33
